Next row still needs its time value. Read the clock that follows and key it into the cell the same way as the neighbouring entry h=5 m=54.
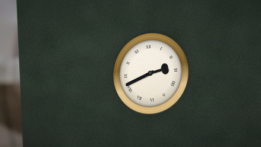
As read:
h=2 m=42
